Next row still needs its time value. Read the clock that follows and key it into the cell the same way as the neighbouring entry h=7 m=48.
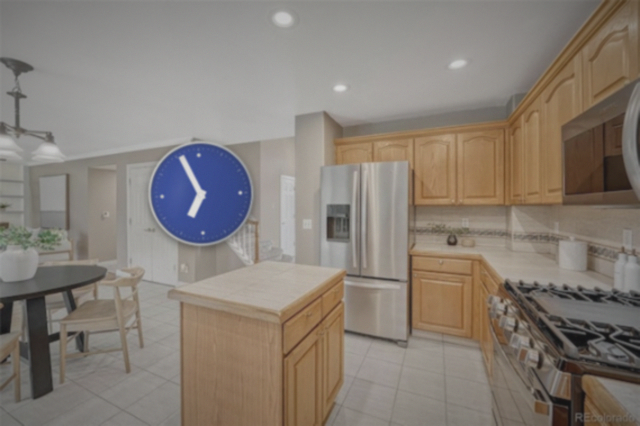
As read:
h=6 m=56
